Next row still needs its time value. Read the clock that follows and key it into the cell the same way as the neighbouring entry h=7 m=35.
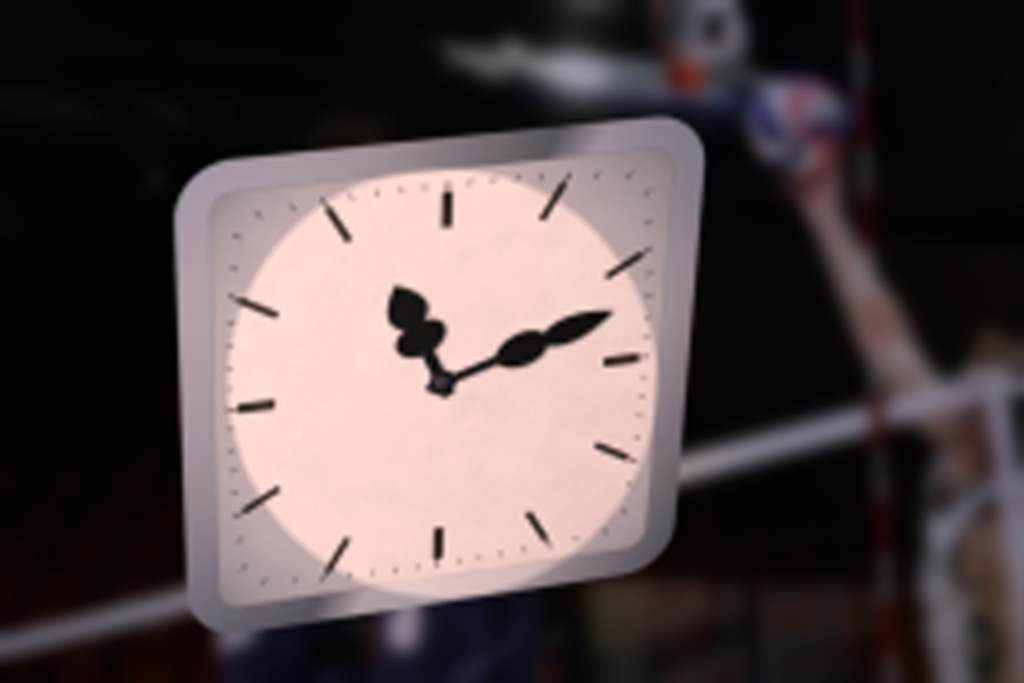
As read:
h=11 m=12
